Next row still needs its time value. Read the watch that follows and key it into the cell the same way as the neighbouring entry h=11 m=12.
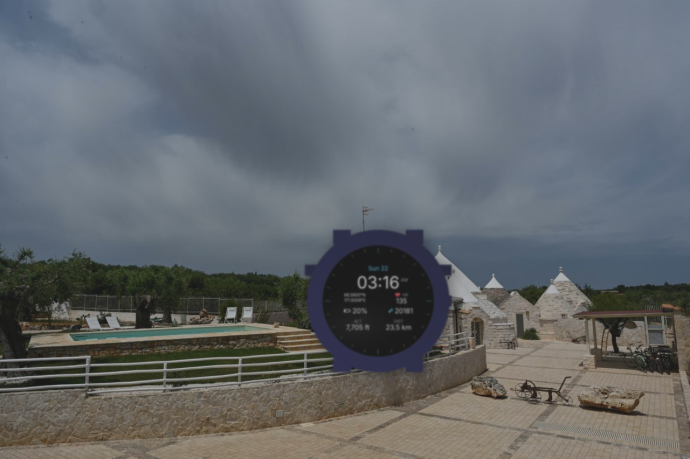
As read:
h=3 m=16
